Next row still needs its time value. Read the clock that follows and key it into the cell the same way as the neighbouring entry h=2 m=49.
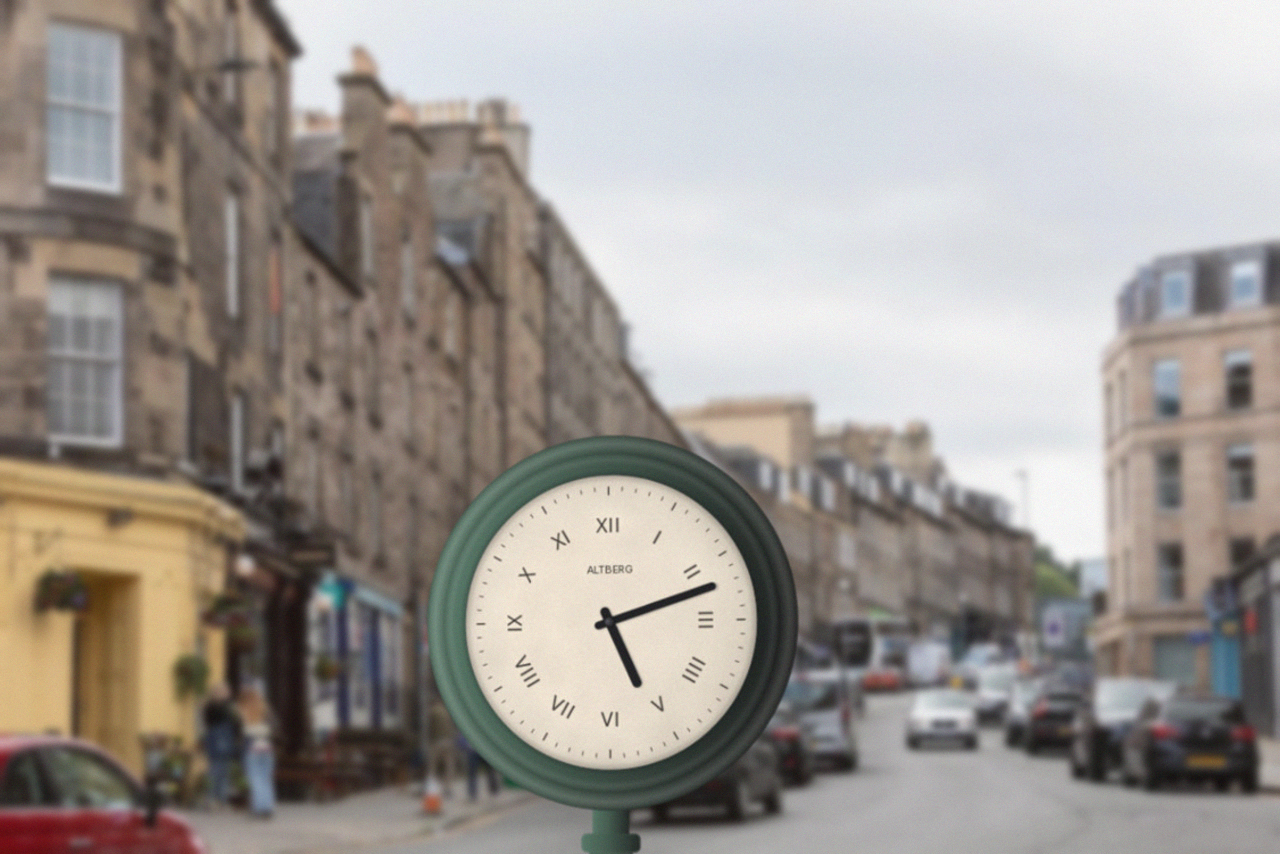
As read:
h=5 m=12
